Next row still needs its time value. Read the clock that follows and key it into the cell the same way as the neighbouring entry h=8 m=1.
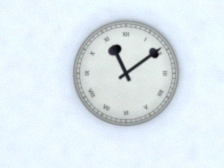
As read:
h=11 m=9
